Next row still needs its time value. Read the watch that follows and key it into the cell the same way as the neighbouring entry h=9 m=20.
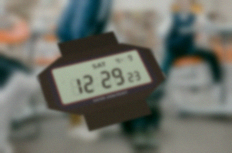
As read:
h=12 m=29
